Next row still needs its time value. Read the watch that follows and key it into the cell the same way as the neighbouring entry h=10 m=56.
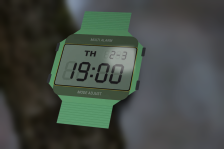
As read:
h=19 m=0
